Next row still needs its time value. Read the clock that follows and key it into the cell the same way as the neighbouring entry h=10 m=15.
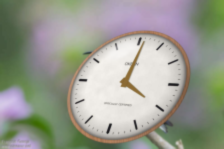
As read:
h=4 m=1
